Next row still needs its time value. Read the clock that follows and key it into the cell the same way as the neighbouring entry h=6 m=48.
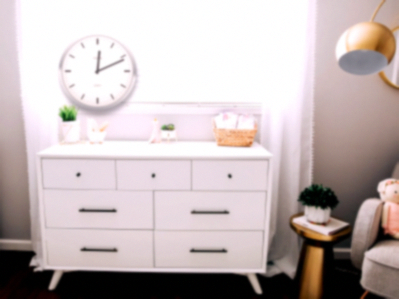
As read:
h=12 m=11
